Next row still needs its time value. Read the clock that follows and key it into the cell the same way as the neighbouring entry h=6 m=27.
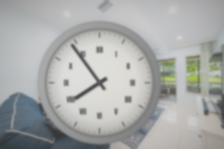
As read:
h=7 m=54
